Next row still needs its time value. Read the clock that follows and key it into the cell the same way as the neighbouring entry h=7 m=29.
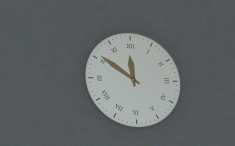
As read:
h=11 m=51
